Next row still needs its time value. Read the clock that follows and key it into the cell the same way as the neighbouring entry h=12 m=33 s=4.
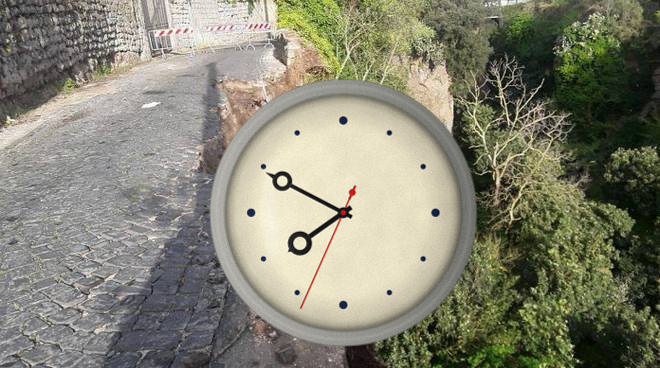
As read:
h=7 m=49 s=34
